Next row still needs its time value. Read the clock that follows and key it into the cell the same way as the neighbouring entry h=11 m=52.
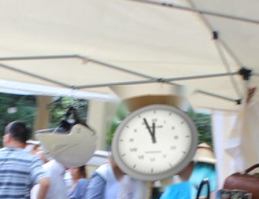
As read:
h=11 m=56
